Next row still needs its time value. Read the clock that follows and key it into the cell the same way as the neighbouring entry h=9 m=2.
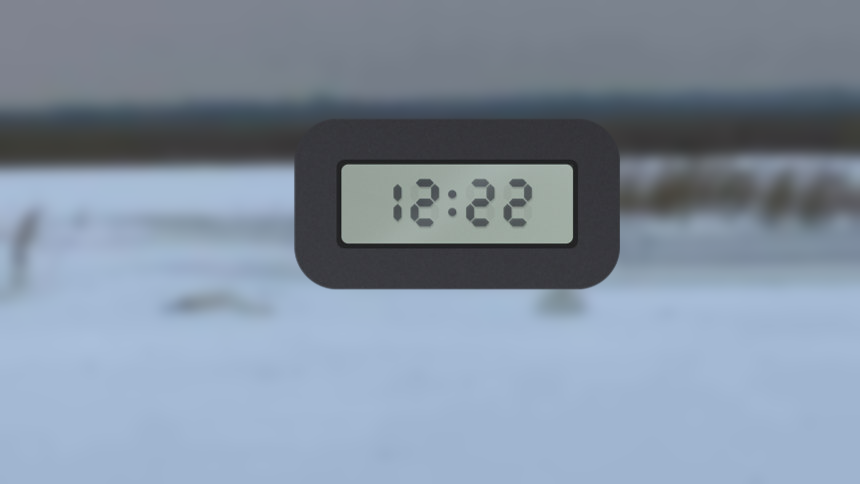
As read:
h=12 m=22
